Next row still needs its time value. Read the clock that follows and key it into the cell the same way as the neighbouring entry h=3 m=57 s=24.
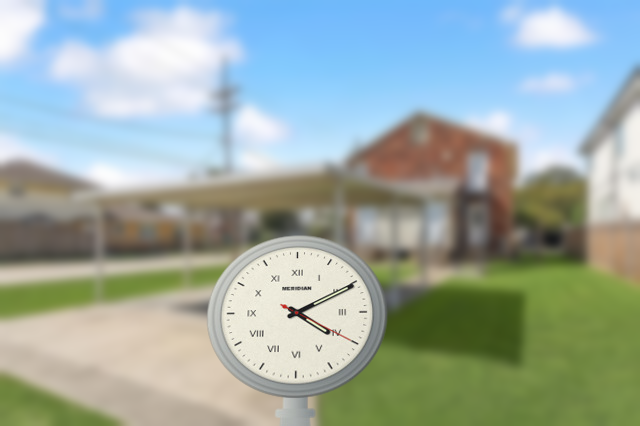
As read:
h=4 m=10 s=20
